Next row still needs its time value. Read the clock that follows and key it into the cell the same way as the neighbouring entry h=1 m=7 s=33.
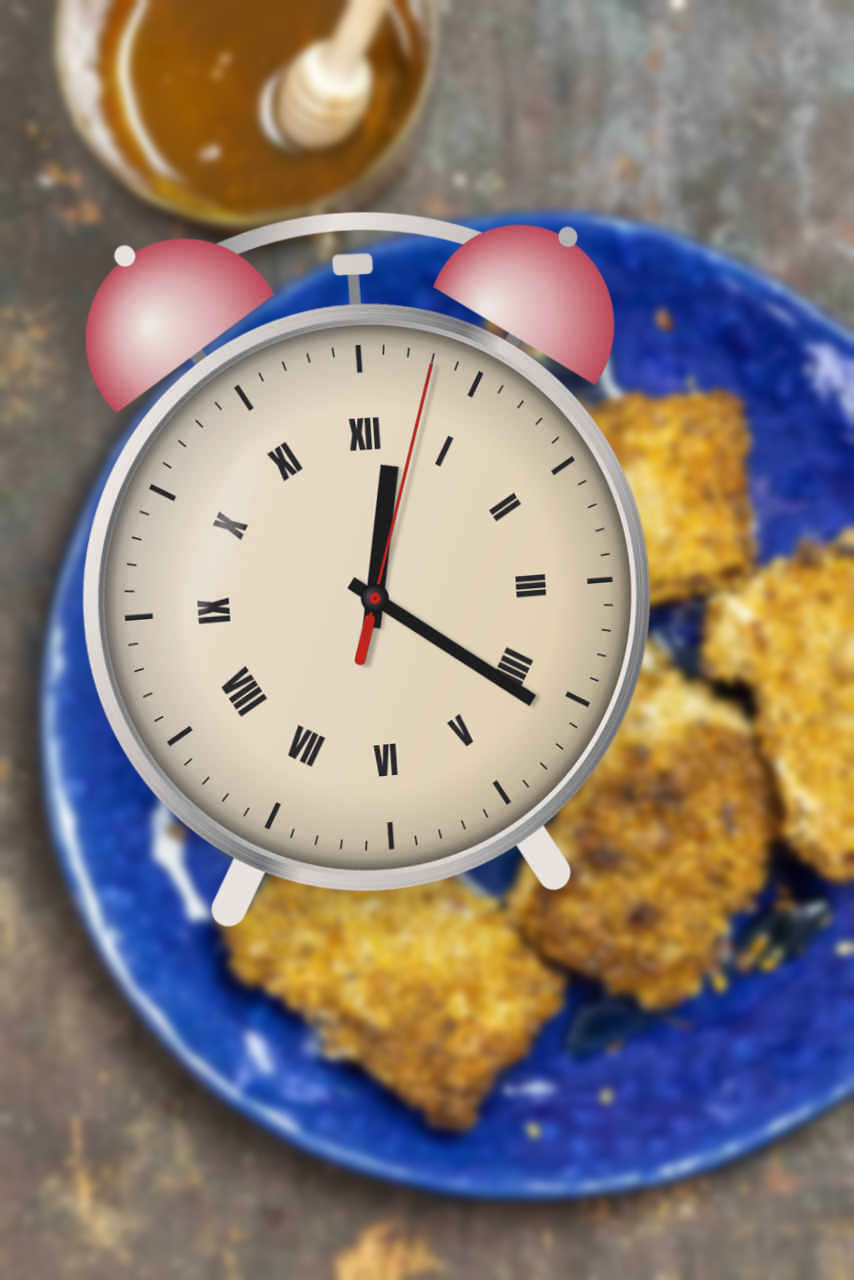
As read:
h=12 m=21 s=3
